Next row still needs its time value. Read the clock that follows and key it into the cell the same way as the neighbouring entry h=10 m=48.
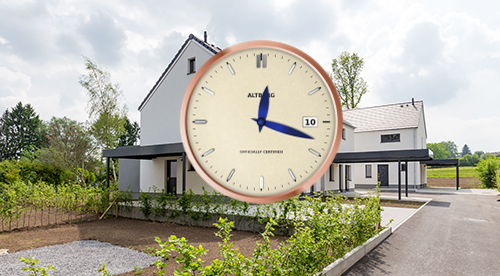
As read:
h=12 m=18
